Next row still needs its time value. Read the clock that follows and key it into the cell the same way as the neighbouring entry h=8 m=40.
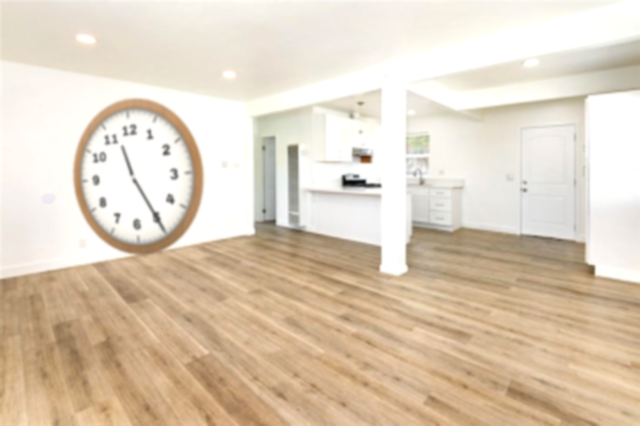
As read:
h=11 m=25
